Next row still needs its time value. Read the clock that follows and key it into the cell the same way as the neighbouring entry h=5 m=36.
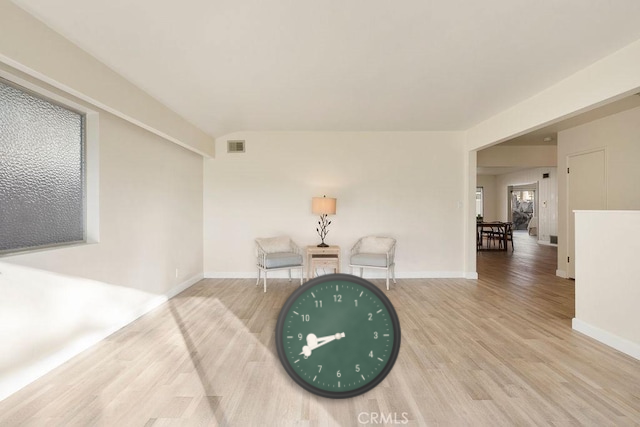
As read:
h=8 m=41
